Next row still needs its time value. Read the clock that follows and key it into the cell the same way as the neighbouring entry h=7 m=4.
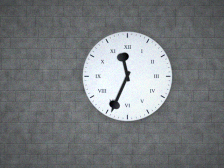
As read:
h=11 m=34
